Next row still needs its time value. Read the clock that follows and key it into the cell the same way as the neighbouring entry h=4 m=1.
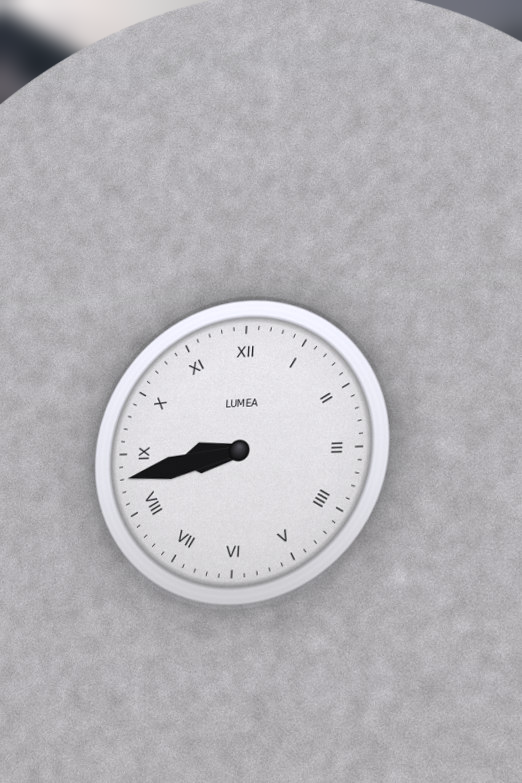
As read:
h=8 m=43
